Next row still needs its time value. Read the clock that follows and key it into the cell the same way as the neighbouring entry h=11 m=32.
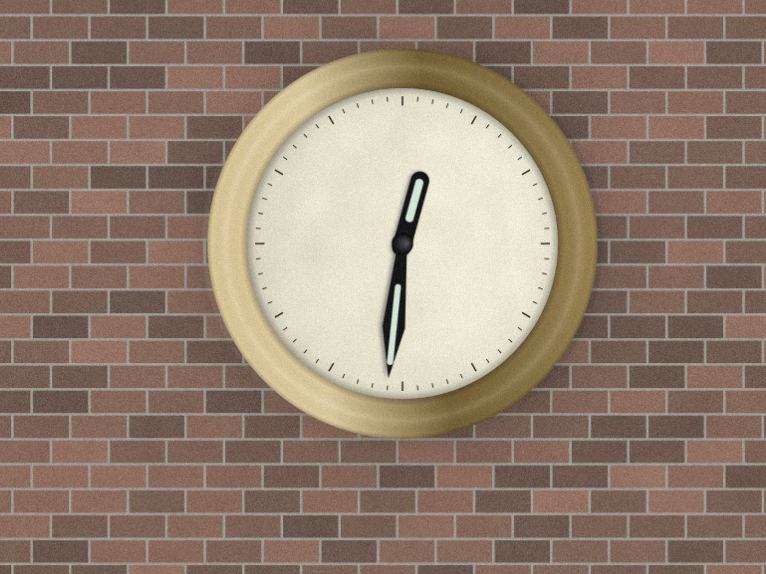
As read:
h=12 m=31
